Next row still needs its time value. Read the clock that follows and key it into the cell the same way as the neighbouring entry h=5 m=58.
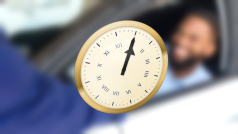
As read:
h=1 m=5
